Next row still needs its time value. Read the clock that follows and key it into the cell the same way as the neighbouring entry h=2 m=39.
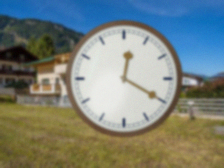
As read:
h=12 m=20
